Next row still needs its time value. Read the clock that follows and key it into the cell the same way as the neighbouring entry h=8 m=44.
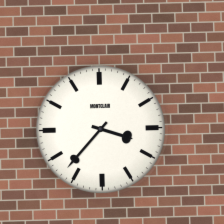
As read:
h=3 m=37
